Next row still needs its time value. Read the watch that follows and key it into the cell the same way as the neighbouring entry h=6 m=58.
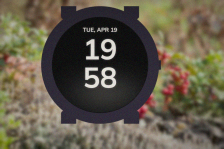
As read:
h=19 m=58
